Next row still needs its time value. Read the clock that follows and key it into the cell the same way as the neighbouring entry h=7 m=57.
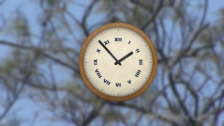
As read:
h=1 m=53
